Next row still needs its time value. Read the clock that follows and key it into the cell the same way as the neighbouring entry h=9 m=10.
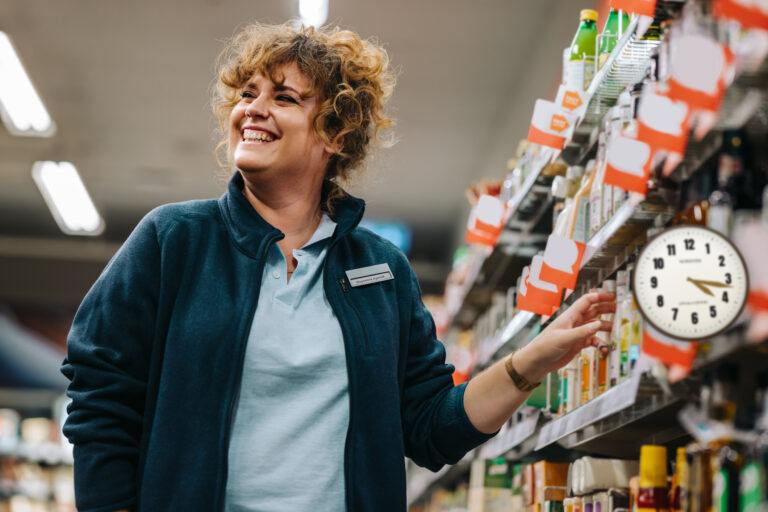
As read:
h=4 m=17
